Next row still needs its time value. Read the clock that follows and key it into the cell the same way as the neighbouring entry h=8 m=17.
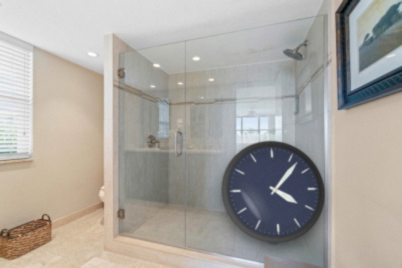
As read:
h=4 m=7
